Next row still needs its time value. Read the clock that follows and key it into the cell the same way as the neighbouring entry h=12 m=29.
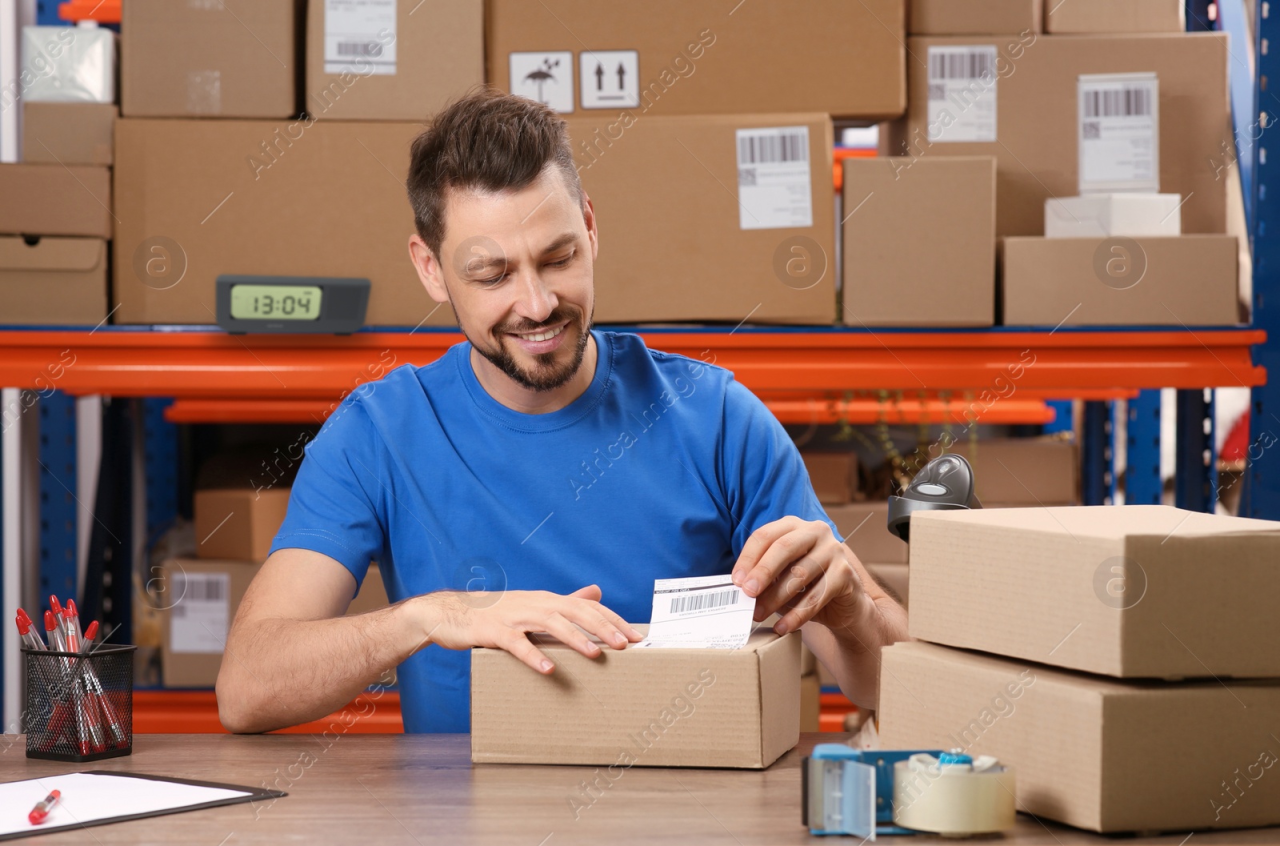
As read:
h=13 m=4
